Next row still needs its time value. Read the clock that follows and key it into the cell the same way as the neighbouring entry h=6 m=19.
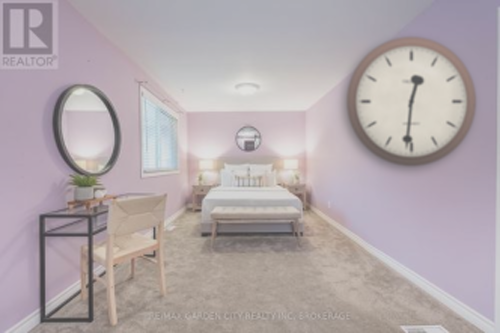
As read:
h=12 m=31
